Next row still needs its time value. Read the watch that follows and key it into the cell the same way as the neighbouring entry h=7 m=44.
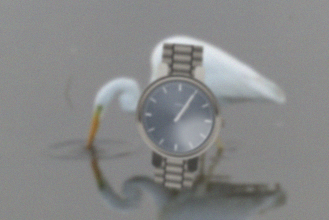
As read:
h=1 m=5
